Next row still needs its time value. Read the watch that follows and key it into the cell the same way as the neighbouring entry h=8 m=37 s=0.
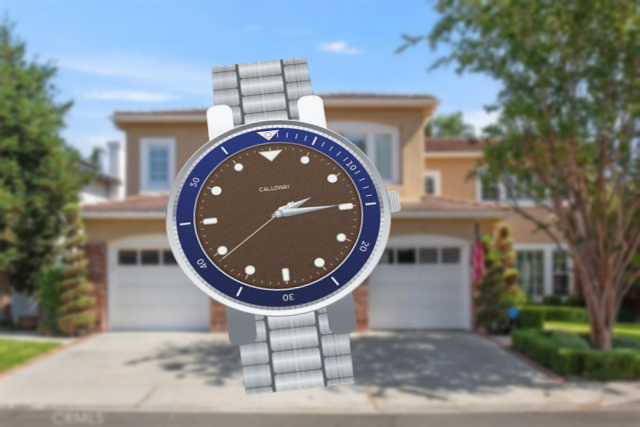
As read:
h=2 m=14 s=39
